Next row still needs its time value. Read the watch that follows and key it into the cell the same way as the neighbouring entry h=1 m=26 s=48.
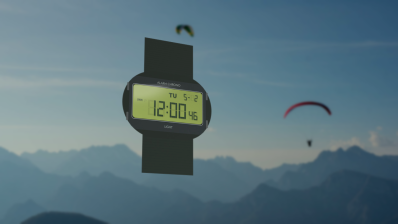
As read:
h=12 m=0 s=46
